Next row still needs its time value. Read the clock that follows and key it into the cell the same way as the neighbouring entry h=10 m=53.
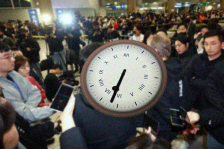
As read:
h=6 m=32
